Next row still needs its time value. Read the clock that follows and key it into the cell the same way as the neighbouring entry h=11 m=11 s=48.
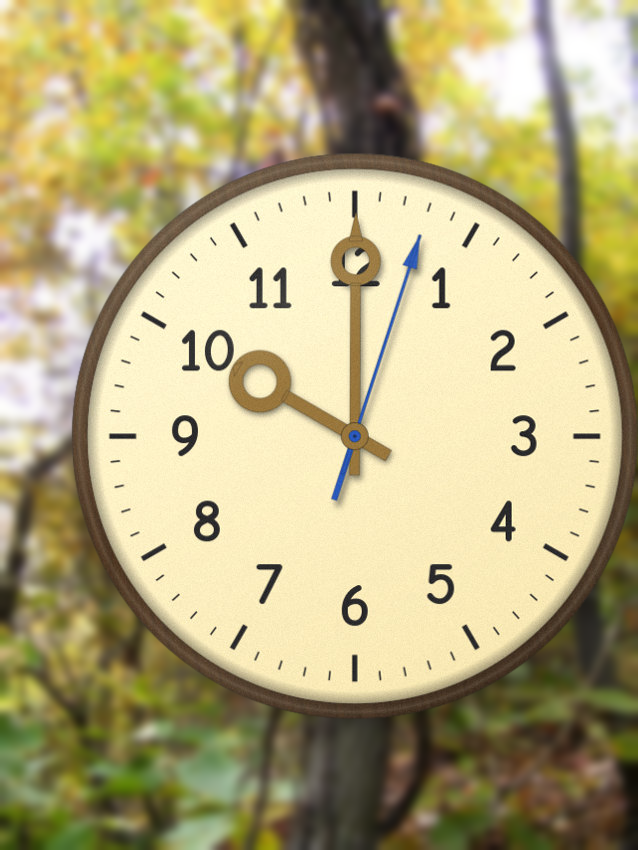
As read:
h=10 m=0 s=3
